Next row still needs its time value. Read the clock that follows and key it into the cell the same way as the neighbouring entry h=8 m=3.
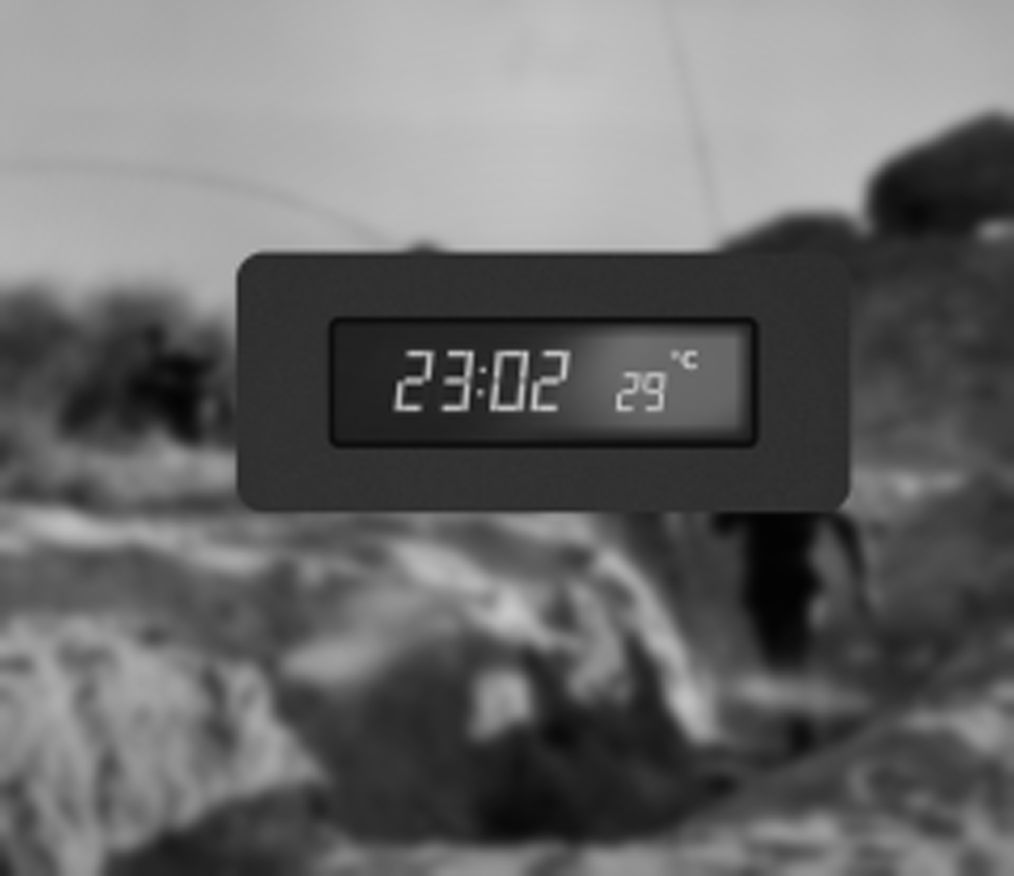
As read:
h=23 m=2
